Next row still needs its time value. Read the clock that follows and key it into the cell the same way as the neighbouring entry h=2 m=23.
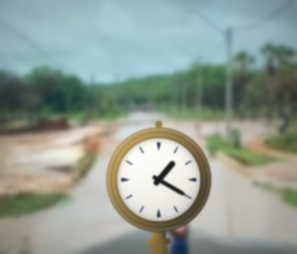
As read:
h=1 m=20
